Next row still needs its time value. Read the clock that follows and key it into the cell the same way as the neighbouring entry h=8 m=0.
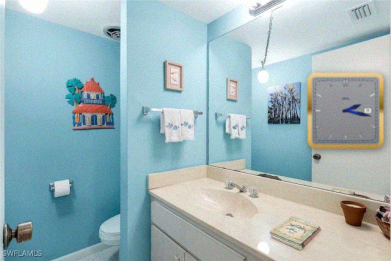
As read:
h=2 m=17
